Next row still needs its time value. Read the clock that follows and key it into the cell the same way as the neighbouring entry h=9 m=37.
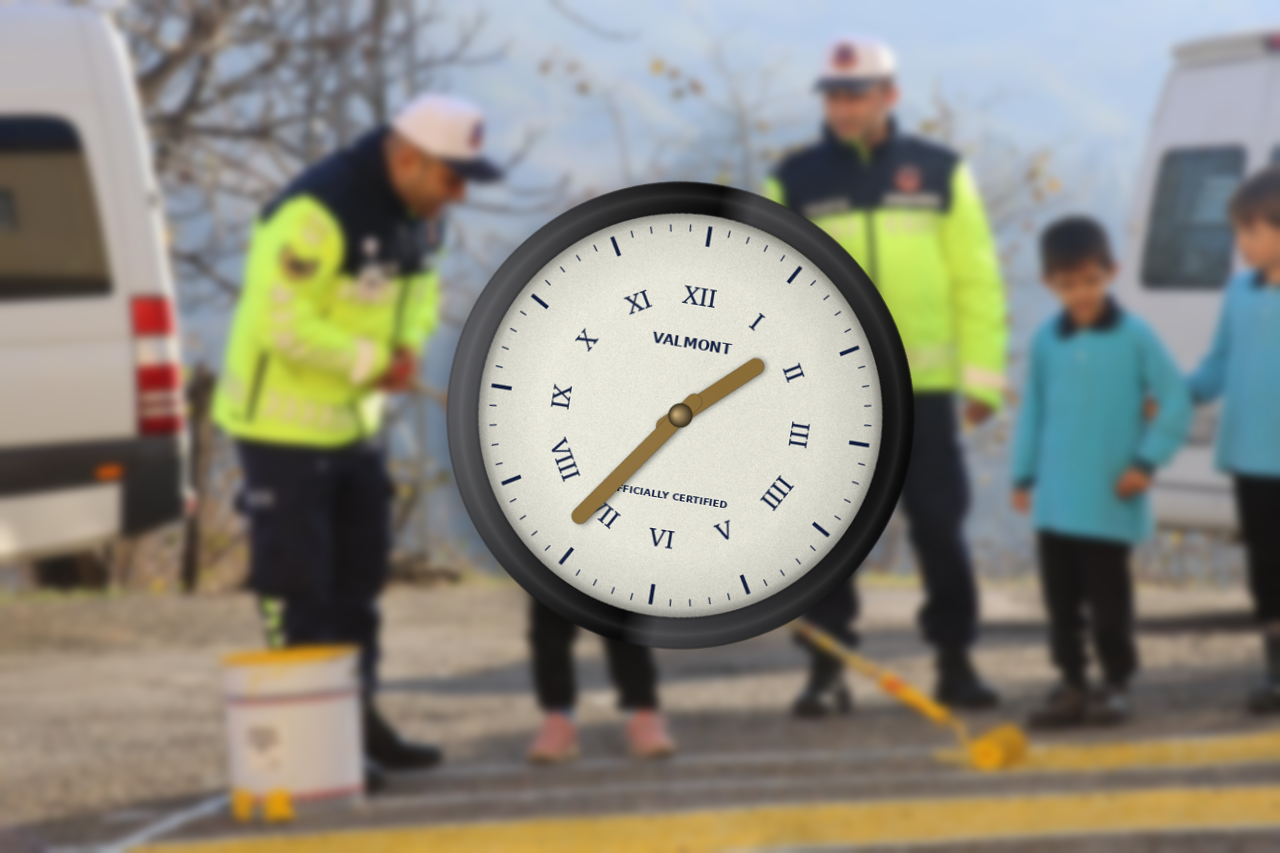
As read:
h=1 m=36
